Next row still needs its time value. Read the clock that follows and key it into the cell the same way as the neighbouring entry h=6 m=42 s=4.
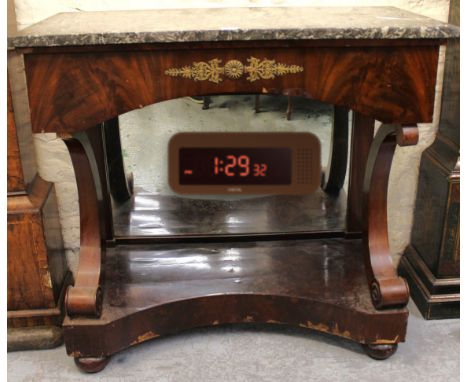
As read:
h=1 m=29 s=32
